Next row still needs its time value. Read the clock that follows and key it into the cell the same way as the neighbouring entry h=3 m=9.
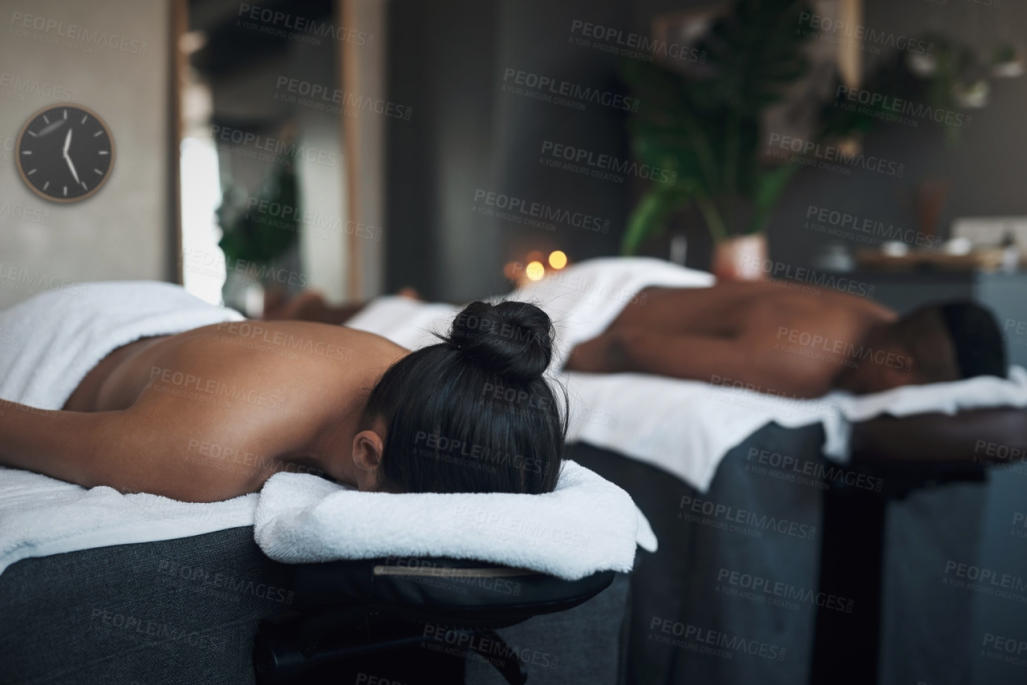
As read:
h=12 m=26
